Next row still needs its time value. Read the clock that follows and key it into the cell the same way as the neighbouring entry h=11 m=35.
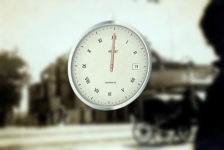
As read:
h=12 m=0
